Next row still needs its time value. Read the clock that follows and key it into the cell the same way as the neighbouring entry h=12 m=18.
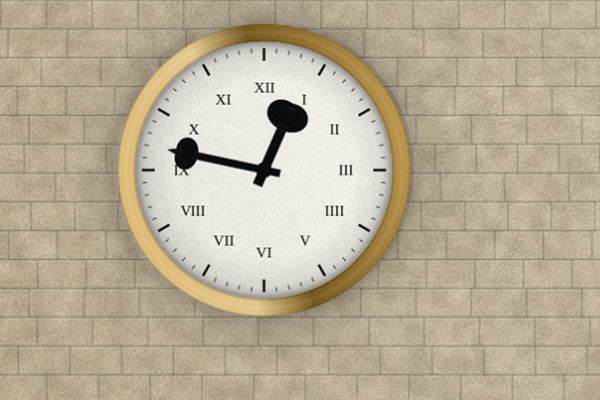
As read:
h=12 m=47
